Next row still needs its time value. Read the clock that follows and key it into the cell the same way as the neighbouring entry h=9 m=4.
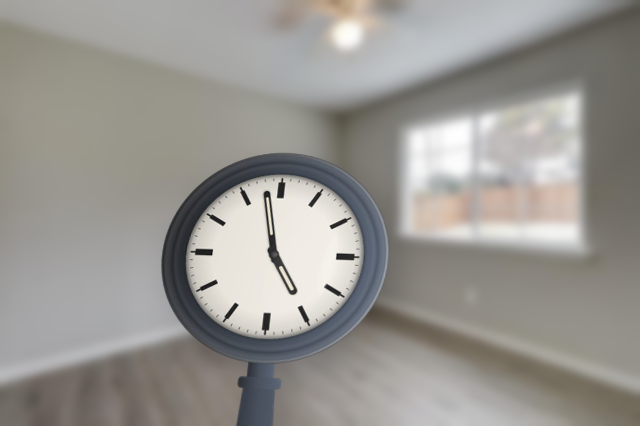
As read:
h=4 m=58
